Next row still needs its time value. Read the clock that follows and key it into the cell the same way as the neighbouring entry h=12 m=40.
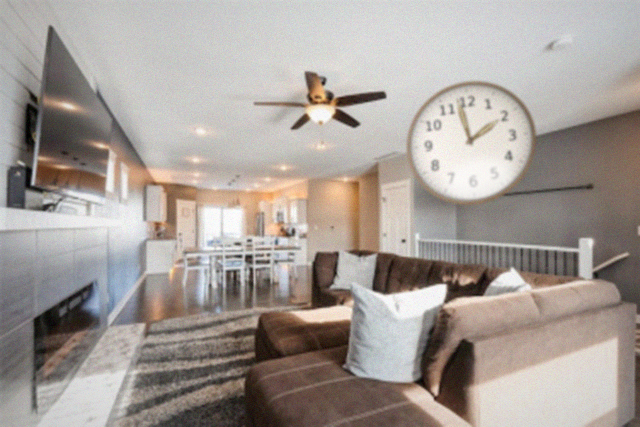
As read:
h=1 m=58
